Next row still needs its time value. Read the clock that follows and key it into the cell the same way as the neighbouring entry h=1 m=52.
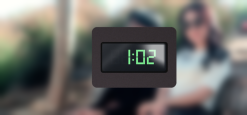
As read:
h=1 m=2
